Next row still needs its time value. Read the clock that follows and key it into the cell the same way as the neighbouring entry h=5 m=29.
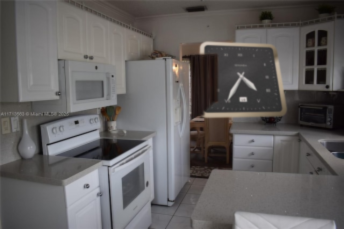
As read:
h=4 m=35
